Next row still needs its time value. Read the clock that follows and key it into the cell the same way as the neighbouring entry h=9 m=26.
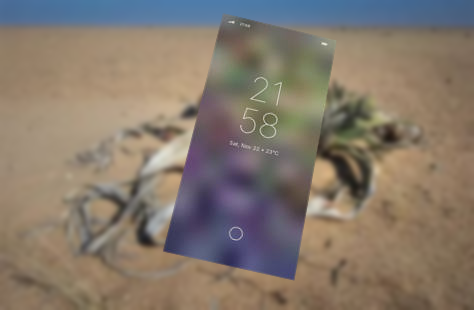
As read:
h=21 m=58
